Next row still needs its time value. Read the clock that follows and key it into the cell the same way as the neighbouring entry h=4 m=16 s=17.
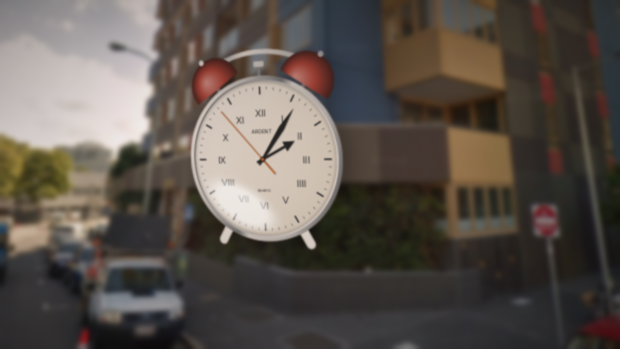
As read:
h=2 m=5 s=53
